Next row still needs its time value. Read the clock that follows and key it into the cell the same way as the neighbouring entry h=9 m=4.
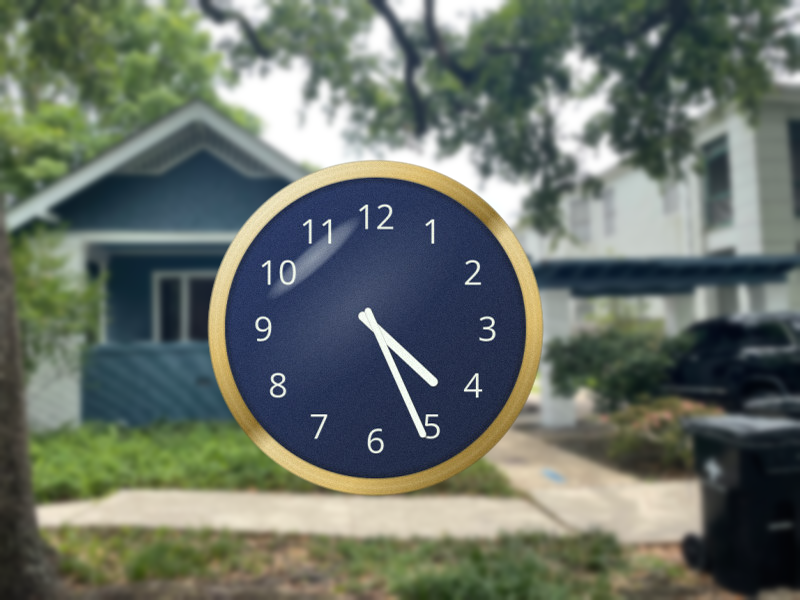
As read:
h=4 m=26
